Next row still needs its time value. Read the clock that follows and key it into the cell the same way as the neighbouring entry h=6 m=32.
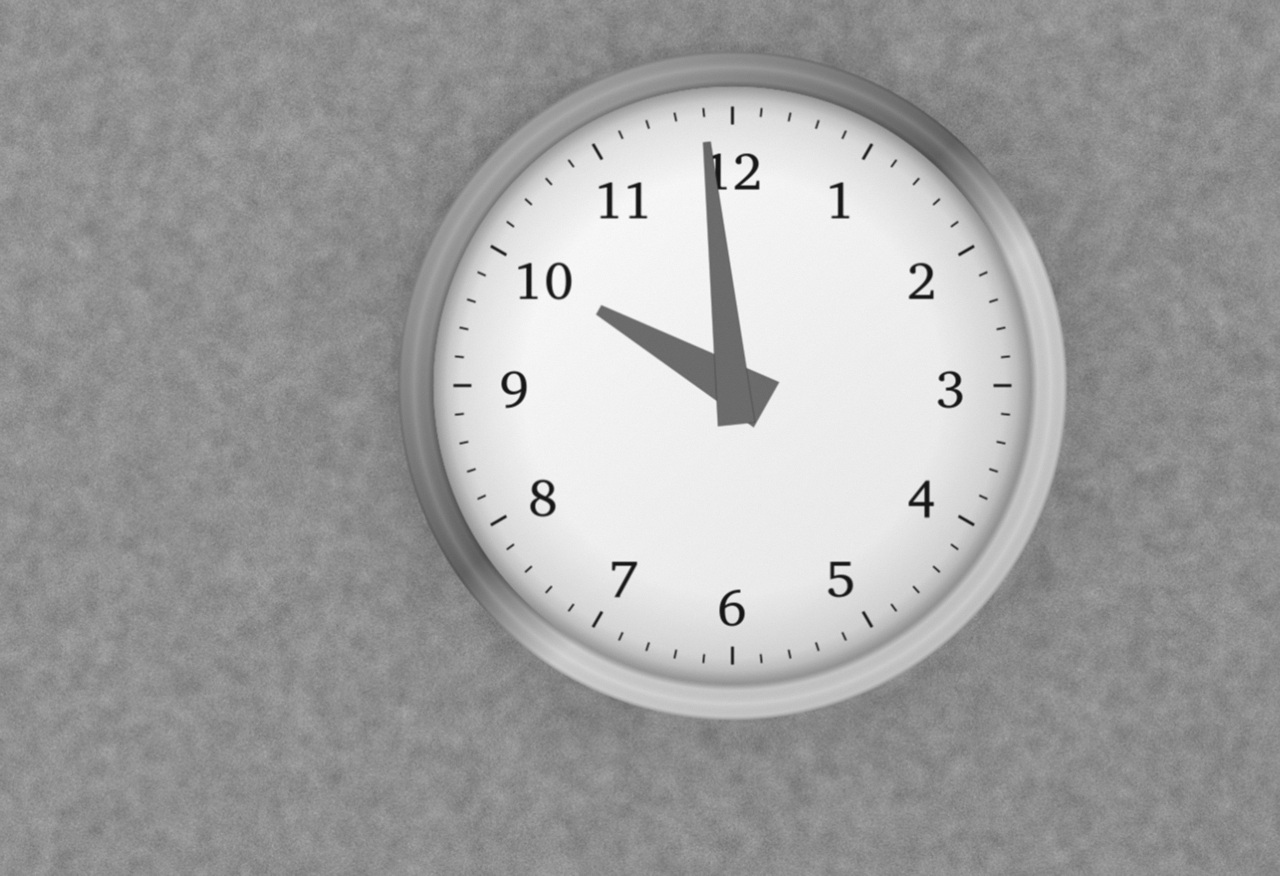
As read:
h=9 m=59
